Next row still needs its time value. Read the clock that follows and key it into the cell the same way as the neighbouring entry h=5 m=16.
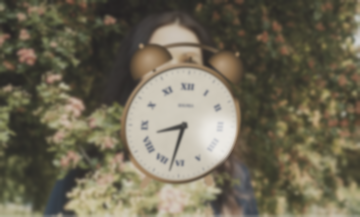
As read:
h=8 m=32
